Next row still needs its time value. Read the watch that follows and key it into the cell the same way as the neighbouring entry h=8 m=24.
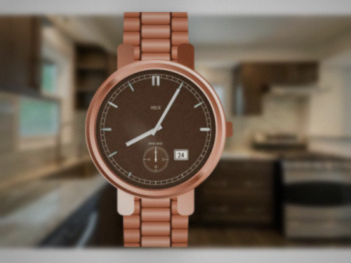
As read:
h=8 m=5
